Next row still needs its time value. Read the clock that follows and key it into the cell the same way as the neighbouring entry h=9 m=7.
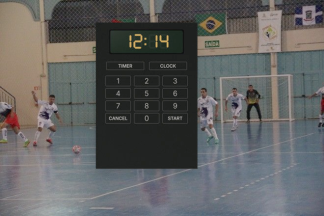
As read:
h=12 m=14
